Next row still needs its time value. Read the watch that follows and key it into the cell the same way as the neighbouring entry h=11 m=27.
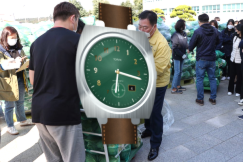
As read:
h=6 m=17
